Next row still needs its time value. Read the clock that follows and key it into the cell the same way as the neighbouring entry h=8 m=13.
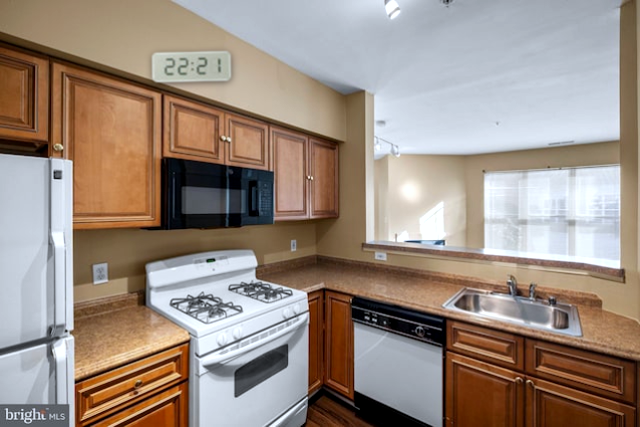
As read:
h=22 m=21
